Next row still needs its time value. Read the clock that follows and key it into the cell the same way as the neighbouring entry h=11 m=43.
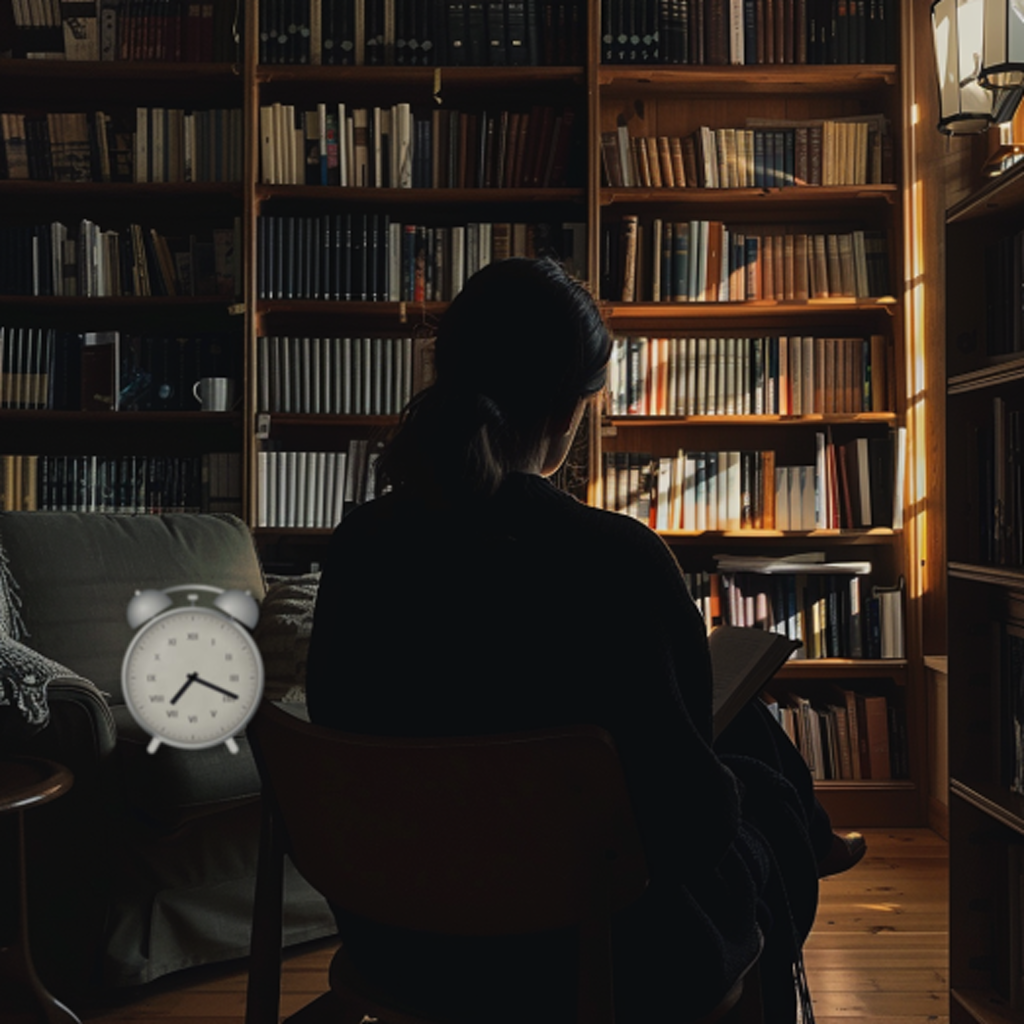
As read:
h=7 m=19
